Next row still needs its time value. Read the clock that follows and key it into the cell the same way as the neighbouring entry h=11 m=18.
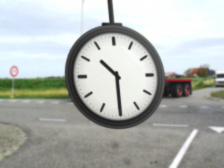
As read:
h=10 m=30
